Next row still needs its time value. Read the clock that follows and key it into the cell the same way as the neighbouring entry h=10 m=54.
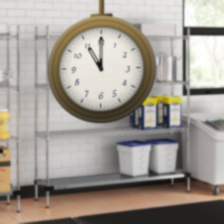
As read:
h=11 m=0
